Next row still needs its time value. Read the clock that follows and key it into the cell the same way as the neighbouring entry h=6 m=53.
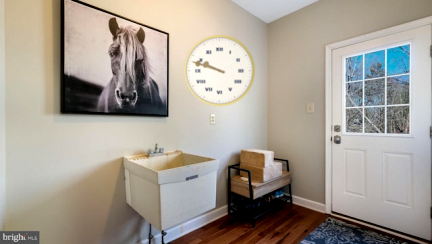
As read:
h=9 m=48
